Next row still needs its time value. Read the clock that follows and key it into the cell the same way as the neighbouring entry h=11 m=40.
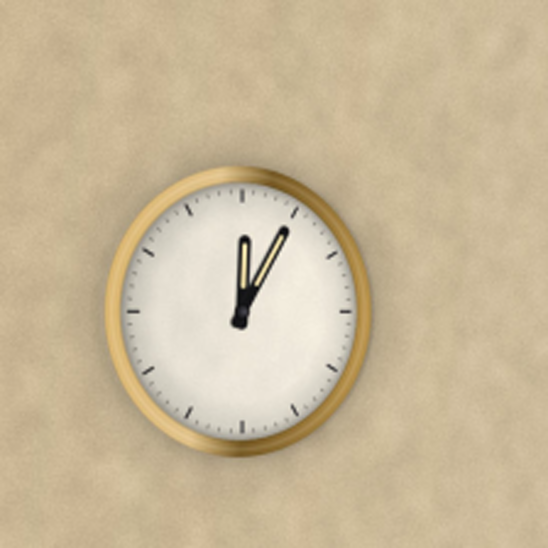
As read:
h=12 m=5
